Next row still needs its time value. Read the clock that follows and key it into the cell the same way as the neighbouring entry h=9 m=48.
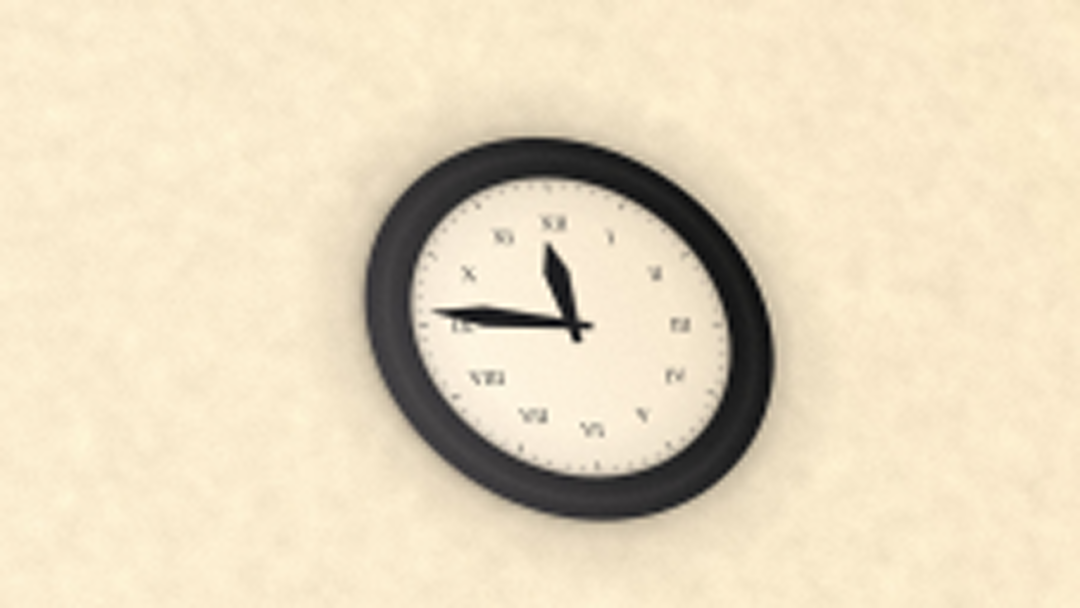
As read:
h=11 m=46
